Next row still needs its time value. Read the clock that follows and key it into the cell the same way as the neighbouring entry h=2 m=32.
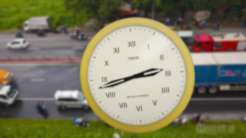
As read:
h=2 m=43
